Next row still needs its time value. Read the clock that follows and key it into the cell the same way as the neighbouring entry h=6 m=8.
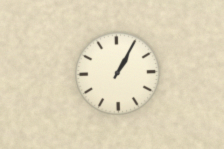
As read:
h=1 m=5
